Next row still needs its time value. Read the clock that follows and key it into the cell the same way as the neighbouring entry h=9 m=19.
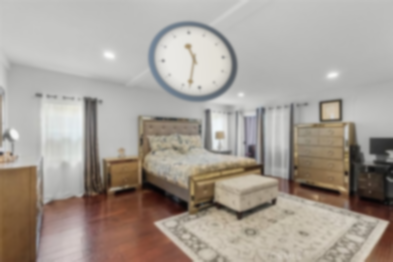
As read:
h=11 m=33
